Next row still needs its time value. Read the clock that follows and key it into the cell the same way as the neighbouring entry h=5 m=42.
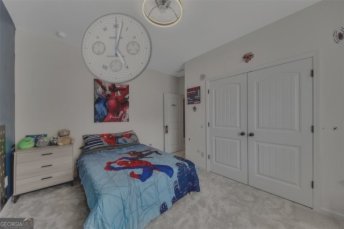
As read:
h=5 m=2
